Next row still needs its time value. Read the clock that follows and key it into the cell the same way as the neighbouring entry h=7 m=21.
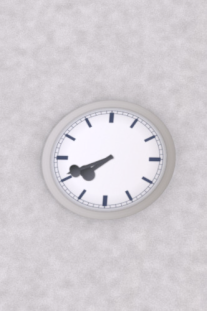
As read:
h=7 m=41
